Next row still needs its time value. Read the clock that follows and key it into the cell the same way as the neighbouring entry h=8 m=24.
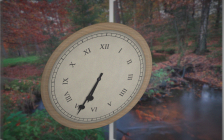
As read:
h=6 m=34
